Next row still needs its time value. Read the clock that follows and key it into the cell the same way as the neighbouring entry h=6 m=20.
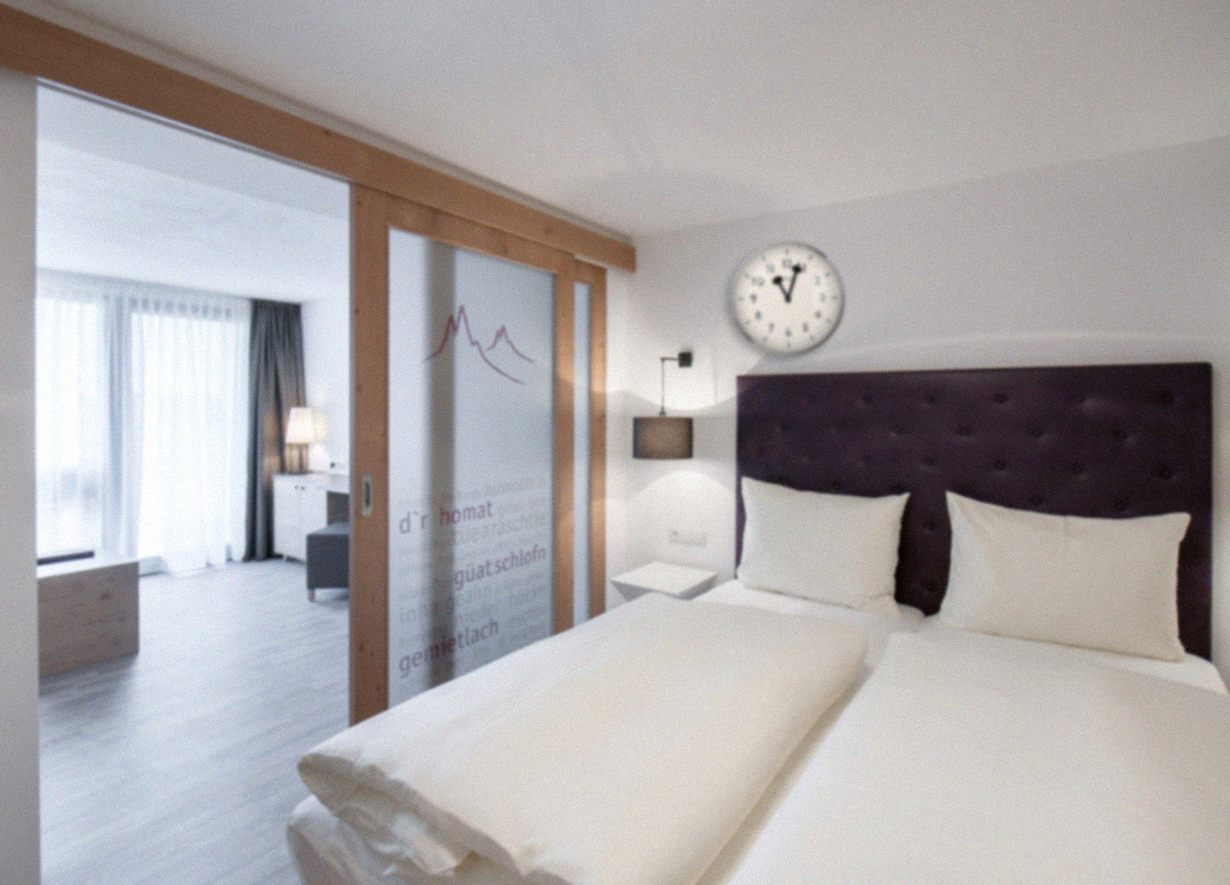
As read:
h=11 m=3
